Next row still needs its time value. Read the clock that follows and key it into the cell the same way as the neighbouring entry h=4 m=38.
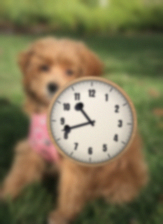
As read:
h=10 m=42
